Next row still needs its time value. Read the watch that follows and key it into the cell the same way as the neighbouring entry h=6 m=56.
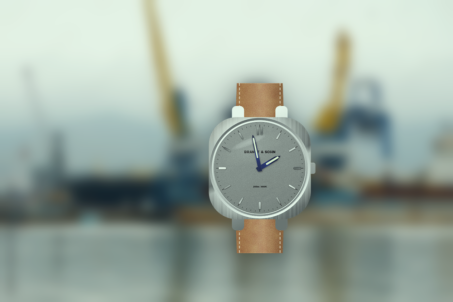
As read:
h=1 m=58
